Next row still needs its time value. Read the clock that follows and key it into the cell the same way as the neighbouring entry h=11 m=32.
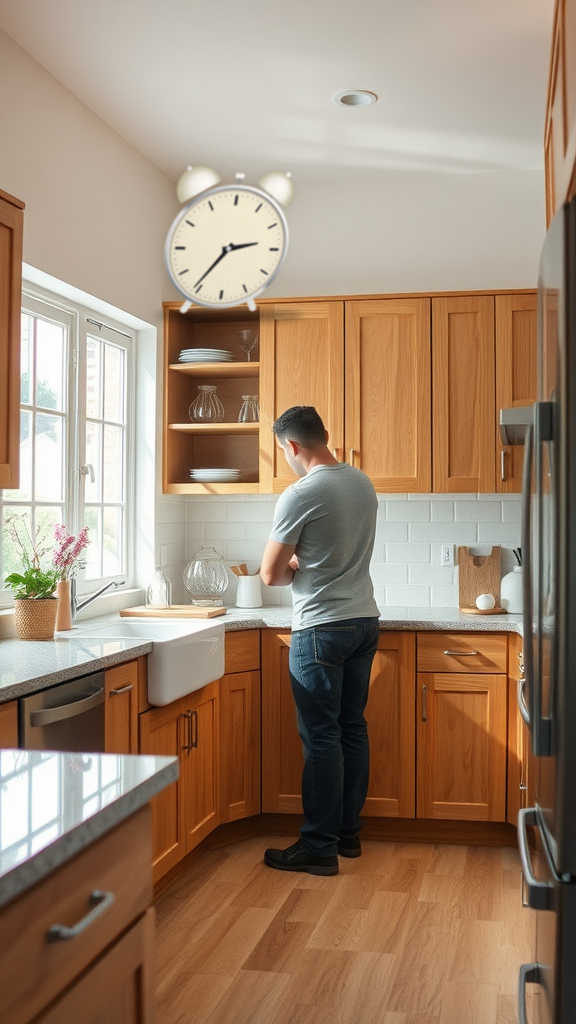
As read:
h=2 m=36
